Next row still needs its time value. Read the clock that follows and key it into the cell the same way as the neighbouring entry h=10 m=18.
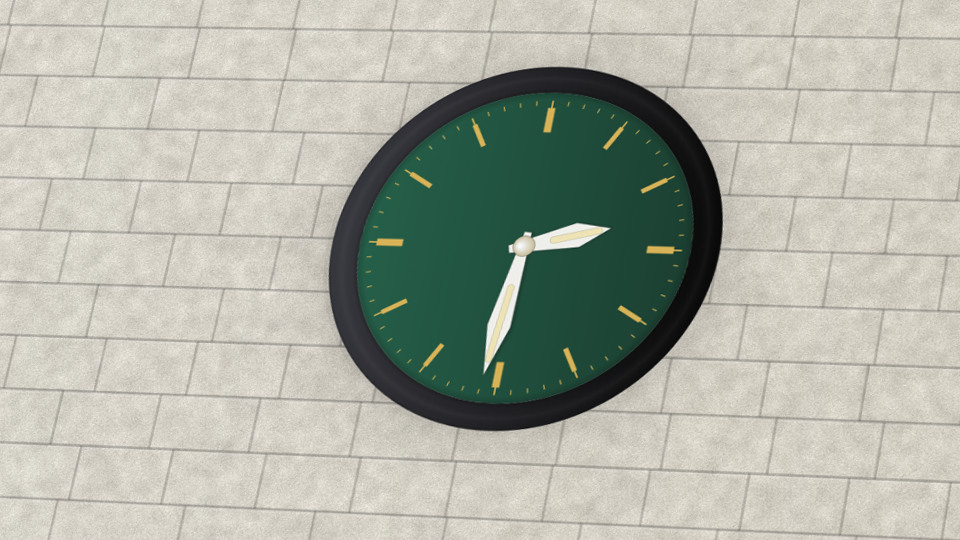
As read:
h=2 m=31
